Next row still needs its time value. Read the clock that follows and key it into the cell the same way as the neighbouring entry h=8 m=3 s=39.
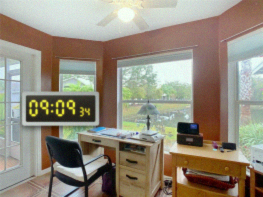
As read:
h=9 m=9 s=34
